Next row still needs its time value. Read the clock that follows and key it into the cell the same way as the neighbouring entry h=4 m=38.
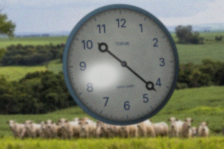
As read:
h=10 m=22
